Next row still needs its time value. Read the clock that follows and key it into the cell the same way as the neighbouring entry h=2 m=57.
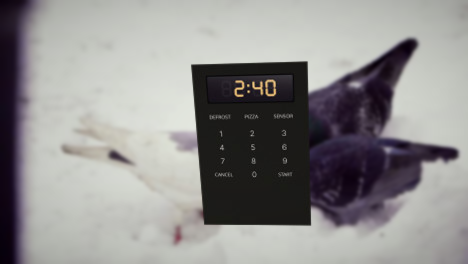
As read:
h=2 m=40
